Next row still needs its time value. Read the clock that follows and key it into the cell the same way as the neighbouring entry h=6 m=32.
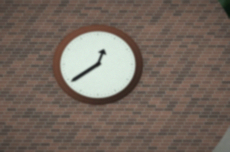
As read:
h=12 m=39
